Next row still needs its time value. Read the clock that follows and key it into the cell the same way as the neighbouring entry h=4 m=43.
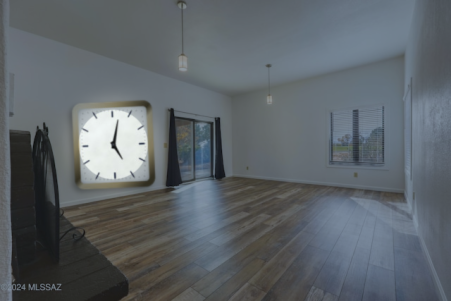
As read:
h=5 m=2
